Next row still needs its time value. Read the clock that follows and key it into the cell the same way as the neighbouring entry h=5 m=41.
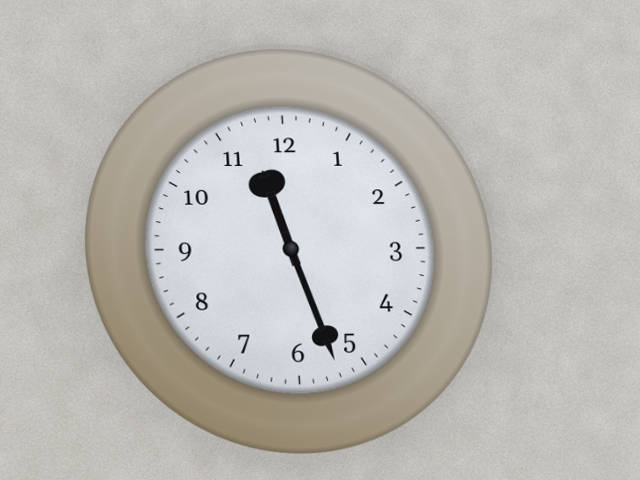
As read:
h=11 m=27
